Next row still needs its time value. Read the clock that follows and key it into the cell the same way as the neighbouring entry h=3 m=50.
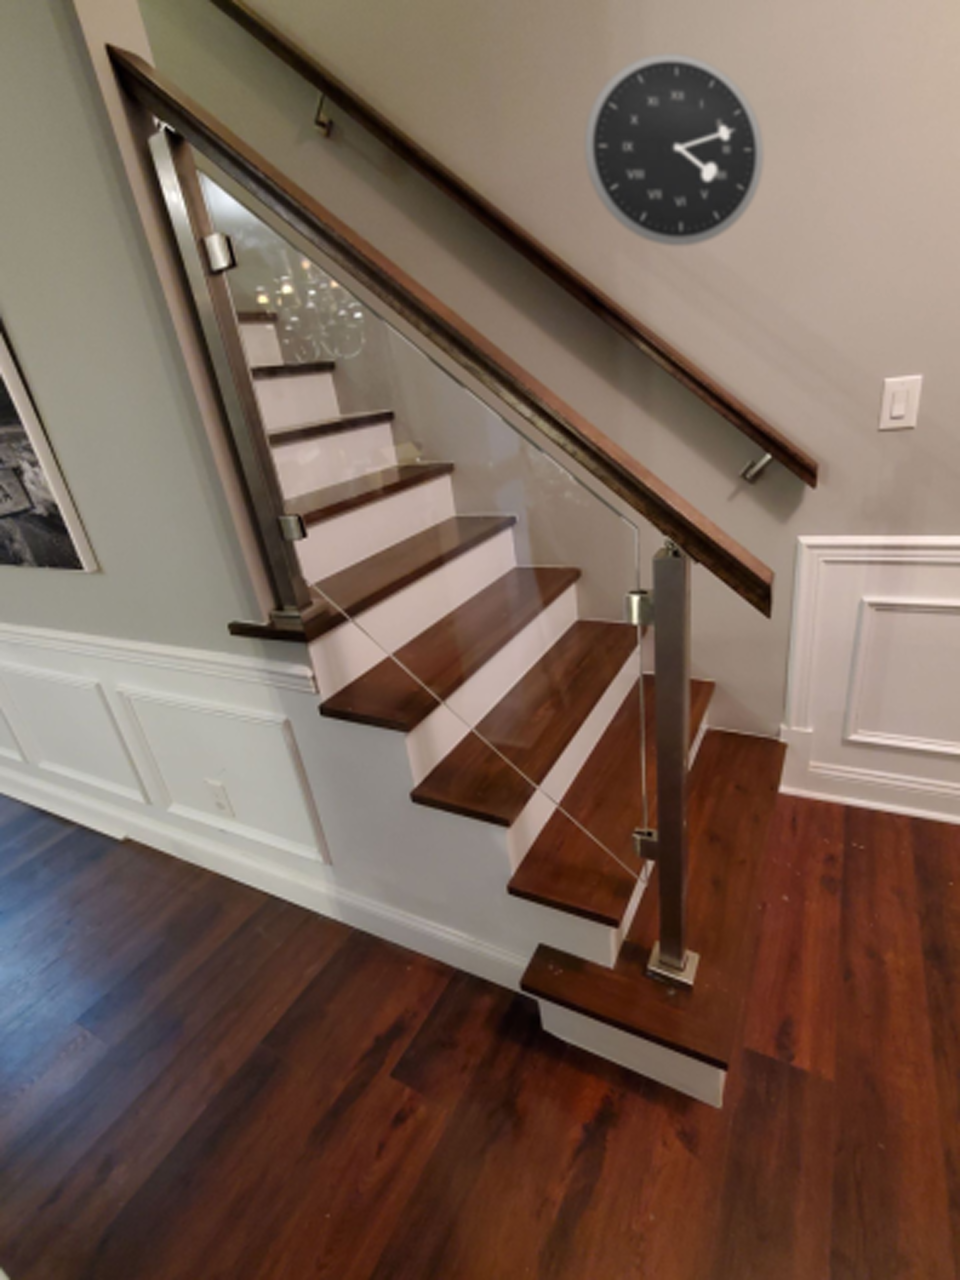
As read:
h=4 m=12
